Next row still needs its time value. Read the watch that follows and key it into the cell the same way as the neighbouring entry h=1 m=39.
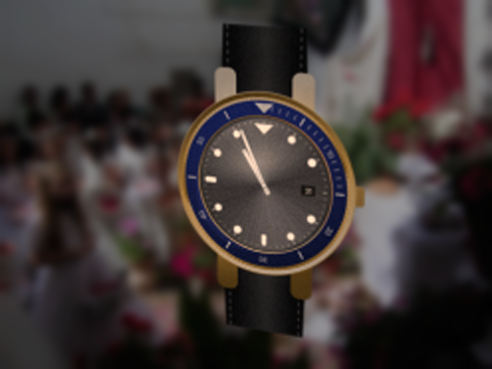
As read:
h=10 m=56
